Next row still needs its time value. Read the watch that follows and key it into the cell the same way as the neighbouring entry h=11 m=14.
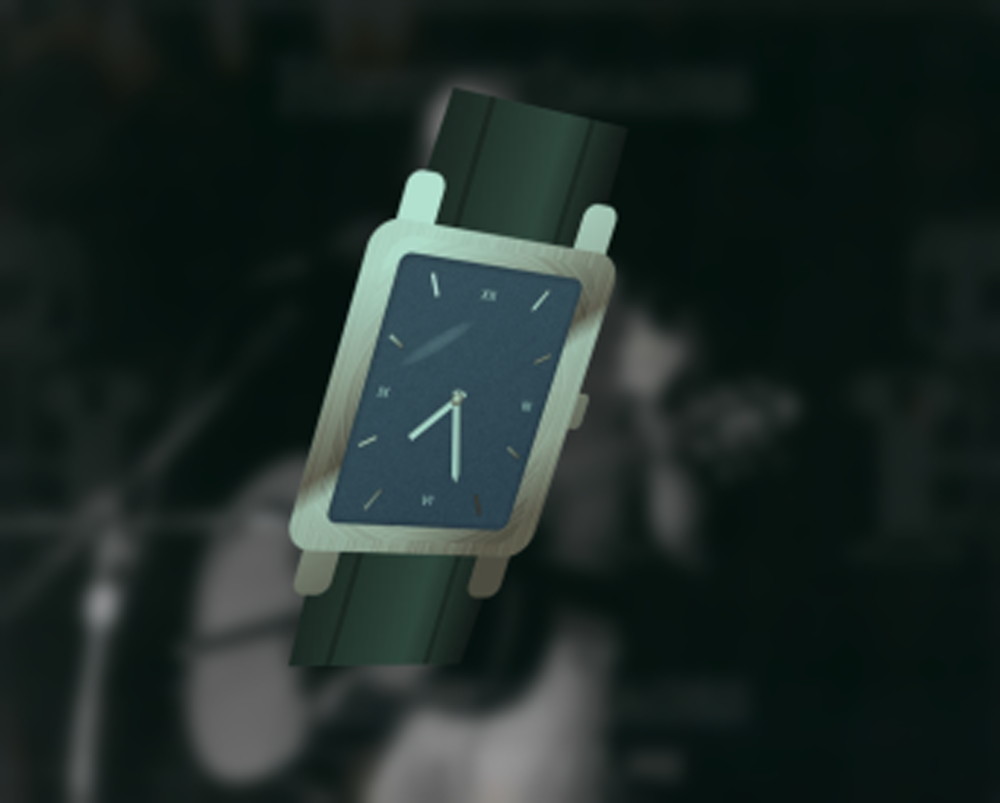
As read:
h=7 m=27
